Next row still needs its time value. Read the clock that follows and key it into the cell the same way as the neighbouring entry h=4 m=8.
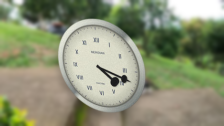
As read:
h=4 m=18
